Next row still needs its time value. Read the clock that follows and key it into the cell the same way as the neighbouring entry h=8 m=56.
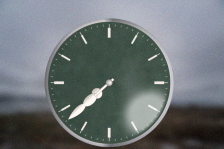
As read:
h=7 m=38
